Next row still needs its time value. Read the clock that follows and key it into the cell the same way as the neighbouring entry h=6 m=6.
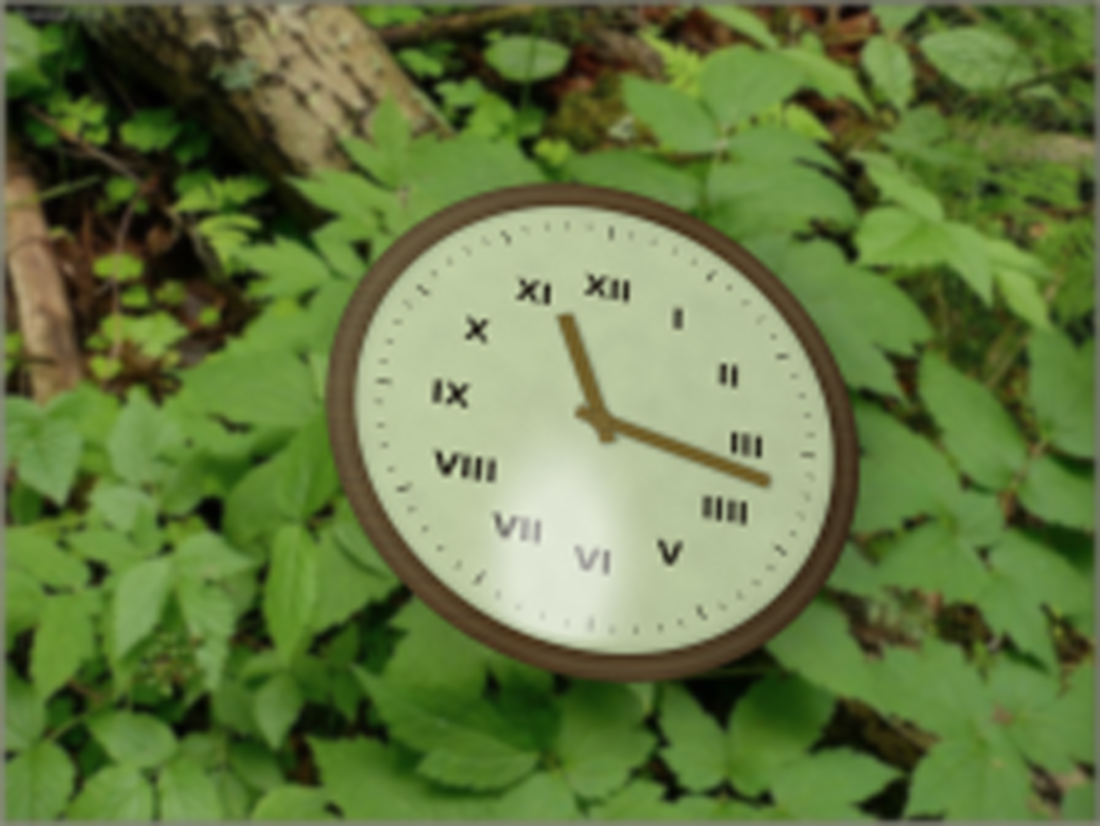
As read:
h=11 m=17
